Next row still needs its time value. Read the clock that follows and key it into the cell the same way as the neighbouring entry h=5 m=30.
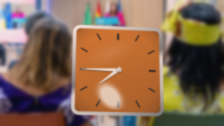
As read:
h=7 m=45
